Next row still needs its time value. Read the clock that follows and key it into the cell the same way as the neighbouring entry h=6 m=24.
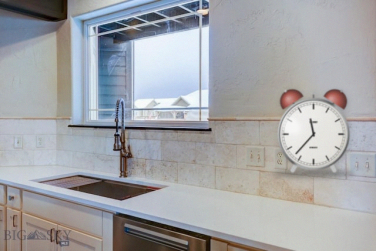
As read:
h=11 m=37
